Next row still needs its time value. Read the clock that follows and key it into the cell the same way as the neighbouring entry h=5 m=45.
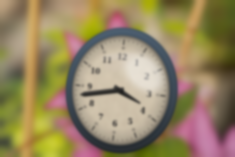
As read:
h=3 m=43
